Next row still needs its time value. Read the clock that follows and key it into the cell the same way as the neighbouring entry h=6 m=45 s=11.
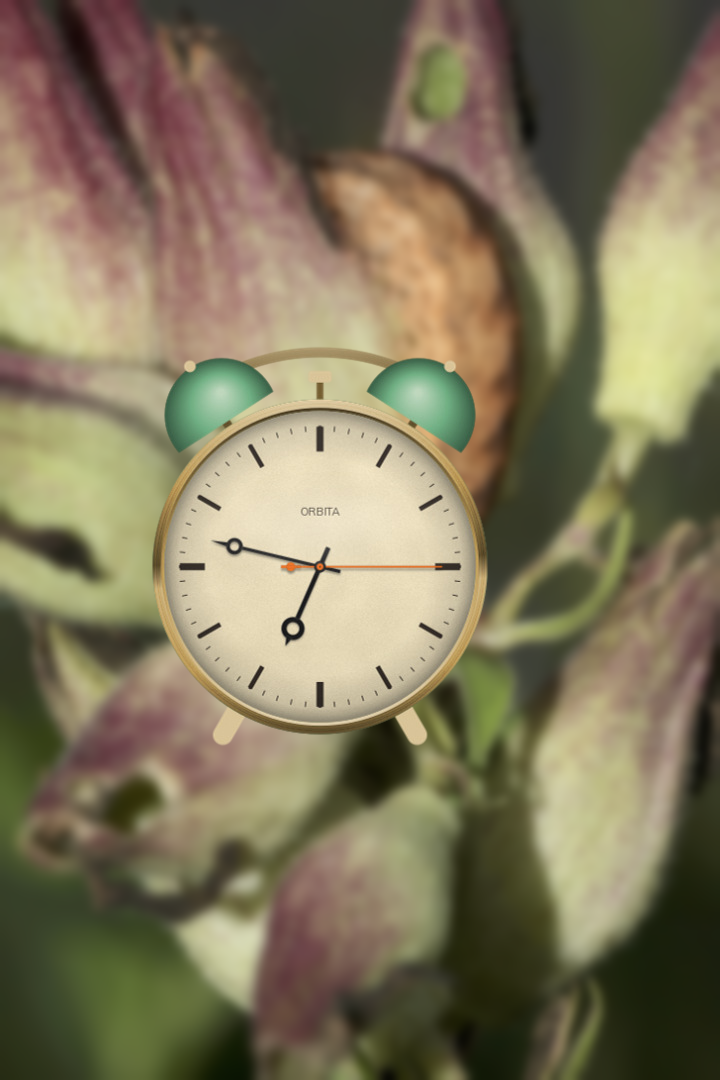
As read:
h=6 m=47 s=15
